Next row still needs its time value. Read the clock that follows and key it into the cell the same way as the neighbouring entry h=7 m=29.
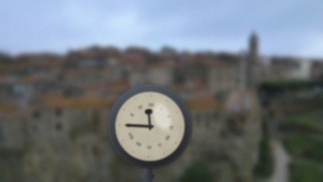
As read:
h=11 m=45
